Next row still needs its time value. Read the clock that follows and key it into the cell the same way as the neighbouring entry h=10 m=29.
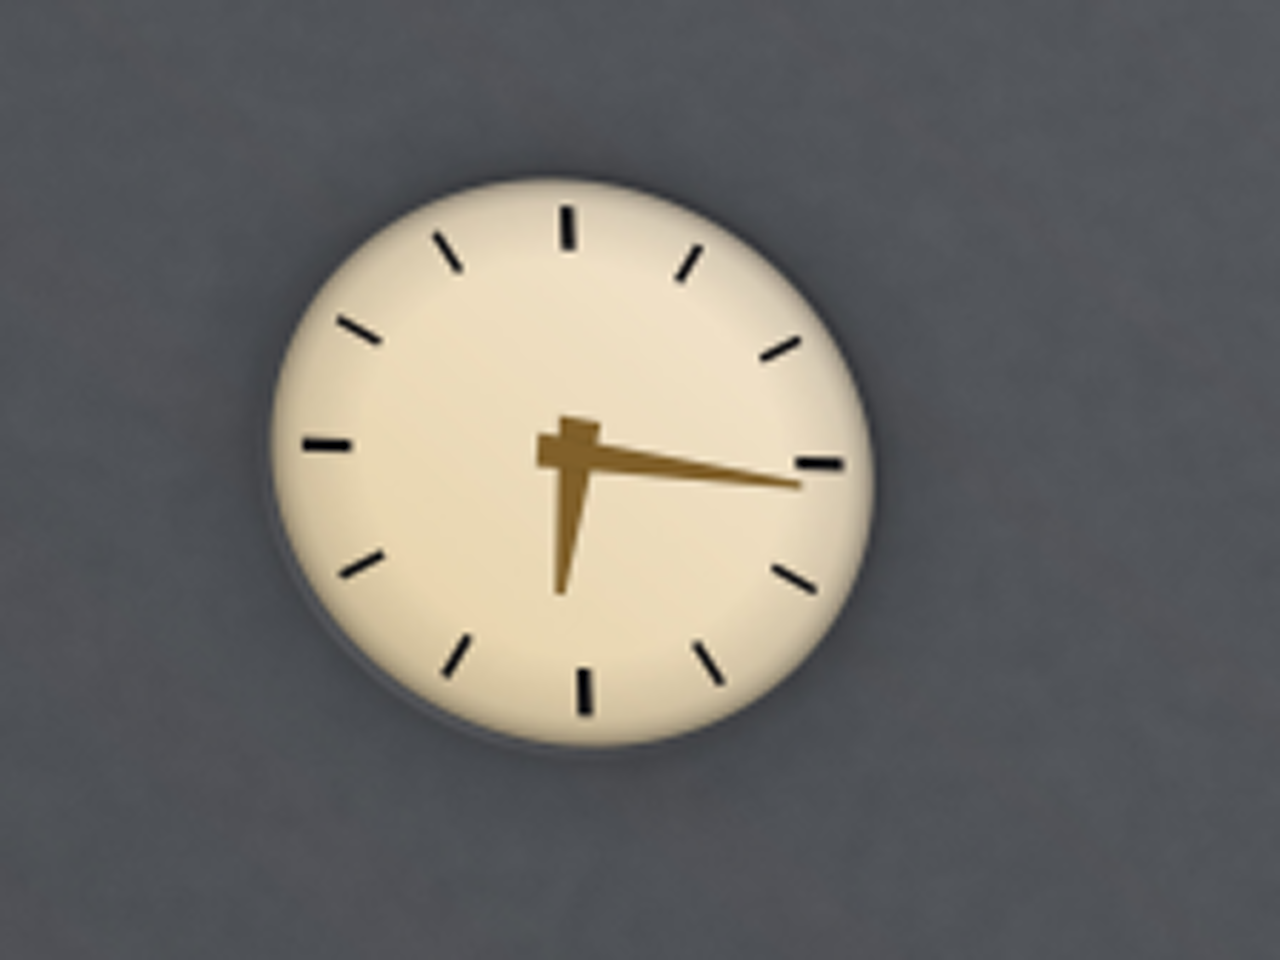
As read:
h=6 m=16
